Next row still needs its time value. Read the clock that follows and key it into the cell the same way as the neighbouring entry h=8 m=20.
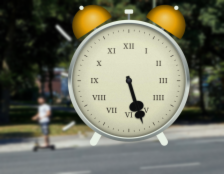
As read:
h=5 m=27
